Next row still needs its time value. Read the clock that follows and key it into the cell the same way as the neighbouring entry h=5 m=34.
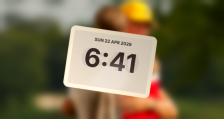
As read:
h=6 m=41
